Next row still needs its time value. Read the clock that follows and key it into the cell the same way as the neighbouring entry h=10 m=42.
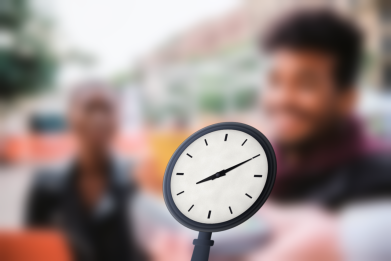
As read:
h=8 m=10
